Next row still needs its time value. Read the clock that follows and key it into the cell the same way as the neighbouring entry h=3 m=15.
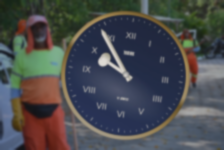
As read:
h=9 m=54
